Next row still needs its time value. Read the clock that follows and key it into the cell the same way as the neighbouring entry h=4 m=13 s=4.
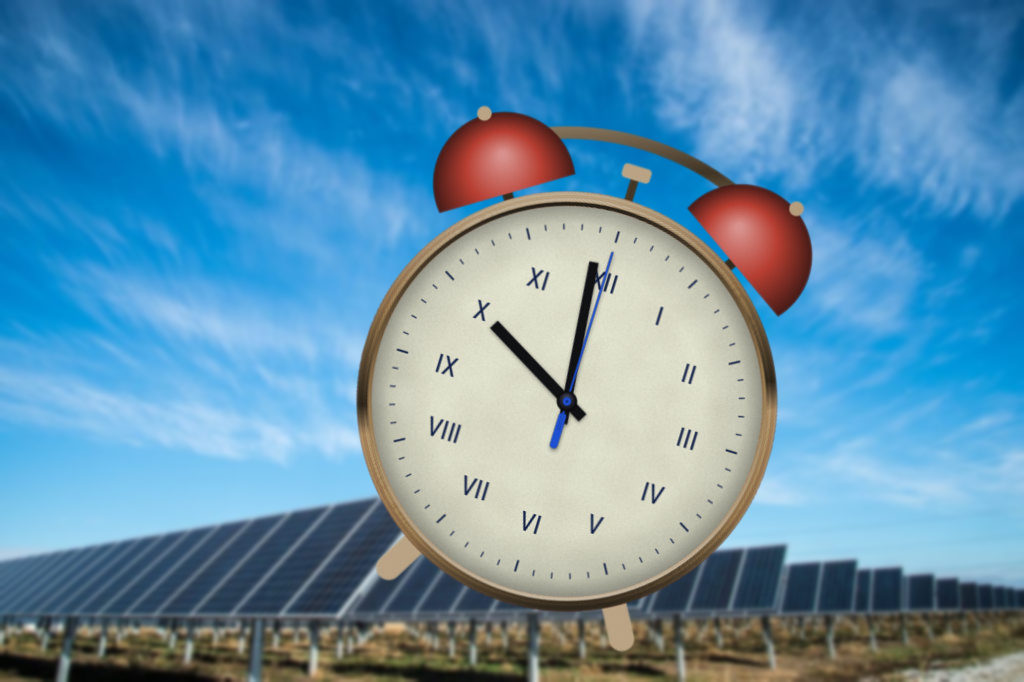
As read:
h=9 m=59 s=0
